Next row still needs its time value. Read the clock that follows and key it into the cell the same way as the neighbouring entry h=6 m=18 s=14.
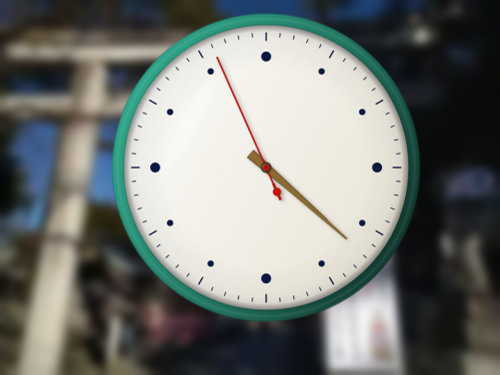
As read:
h=4 m=21 s=56
